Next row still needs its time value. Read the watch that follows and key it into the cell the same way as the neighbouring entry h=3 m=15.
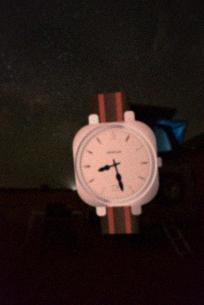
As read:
h=8 m=28
